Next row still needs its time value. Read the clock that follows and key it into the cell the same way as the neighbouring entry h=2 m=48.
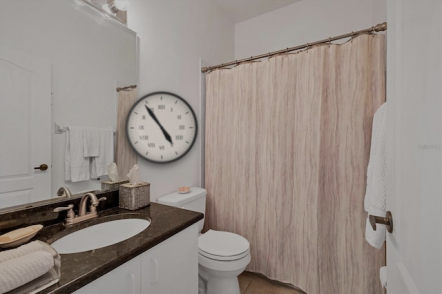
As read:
h=4 m=54
